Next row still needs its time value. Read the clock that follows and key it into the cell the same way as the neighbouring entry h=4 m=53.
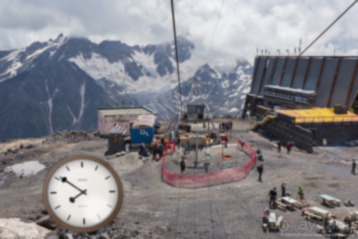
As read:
h=7 m=51
